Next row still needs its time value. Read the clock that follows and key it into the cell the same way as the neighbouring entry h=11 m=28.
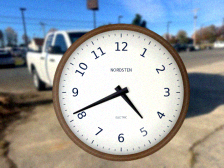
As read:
h=4 m=41
